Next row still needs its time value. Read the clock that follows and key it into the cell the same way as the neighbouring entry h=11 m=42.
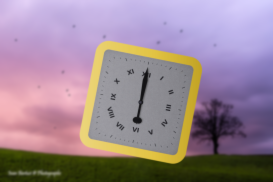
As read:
h=6 m=0
